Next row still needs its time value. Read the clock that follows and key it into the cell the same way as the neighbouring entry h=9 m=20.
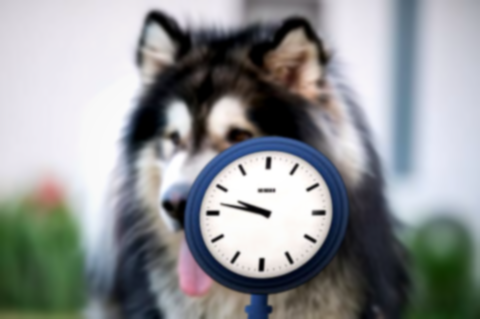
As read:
h=9 m=47
